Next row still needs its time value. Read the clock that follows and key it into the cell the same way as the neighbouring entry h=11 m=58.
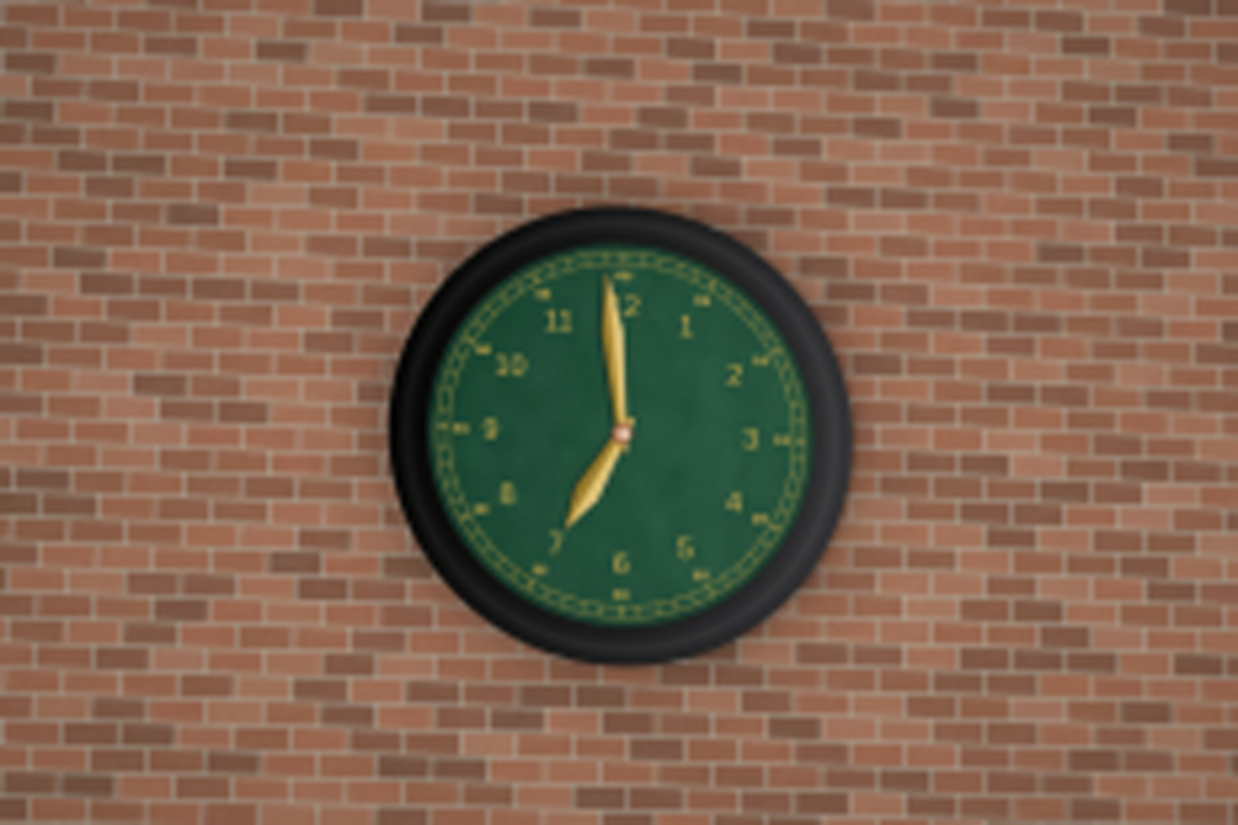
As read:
h=6 m=59
